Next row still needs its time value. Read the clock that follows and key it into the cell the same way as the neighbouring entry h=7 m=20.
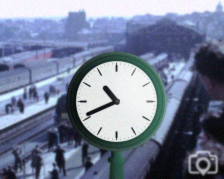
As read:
h=10 m=41
